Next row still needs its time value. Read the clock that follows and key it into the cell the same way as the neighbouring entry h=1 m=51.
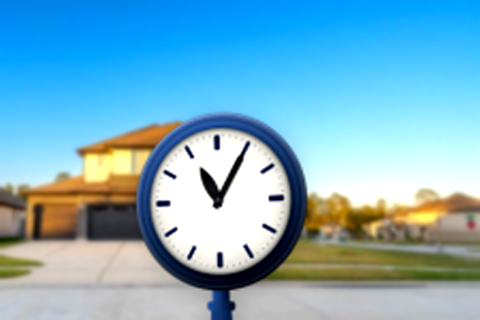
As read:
h=11 m=5
